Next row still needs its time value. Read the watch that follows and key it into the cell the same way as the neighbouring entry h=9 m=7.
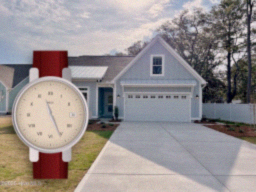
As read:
h=11 m=26
